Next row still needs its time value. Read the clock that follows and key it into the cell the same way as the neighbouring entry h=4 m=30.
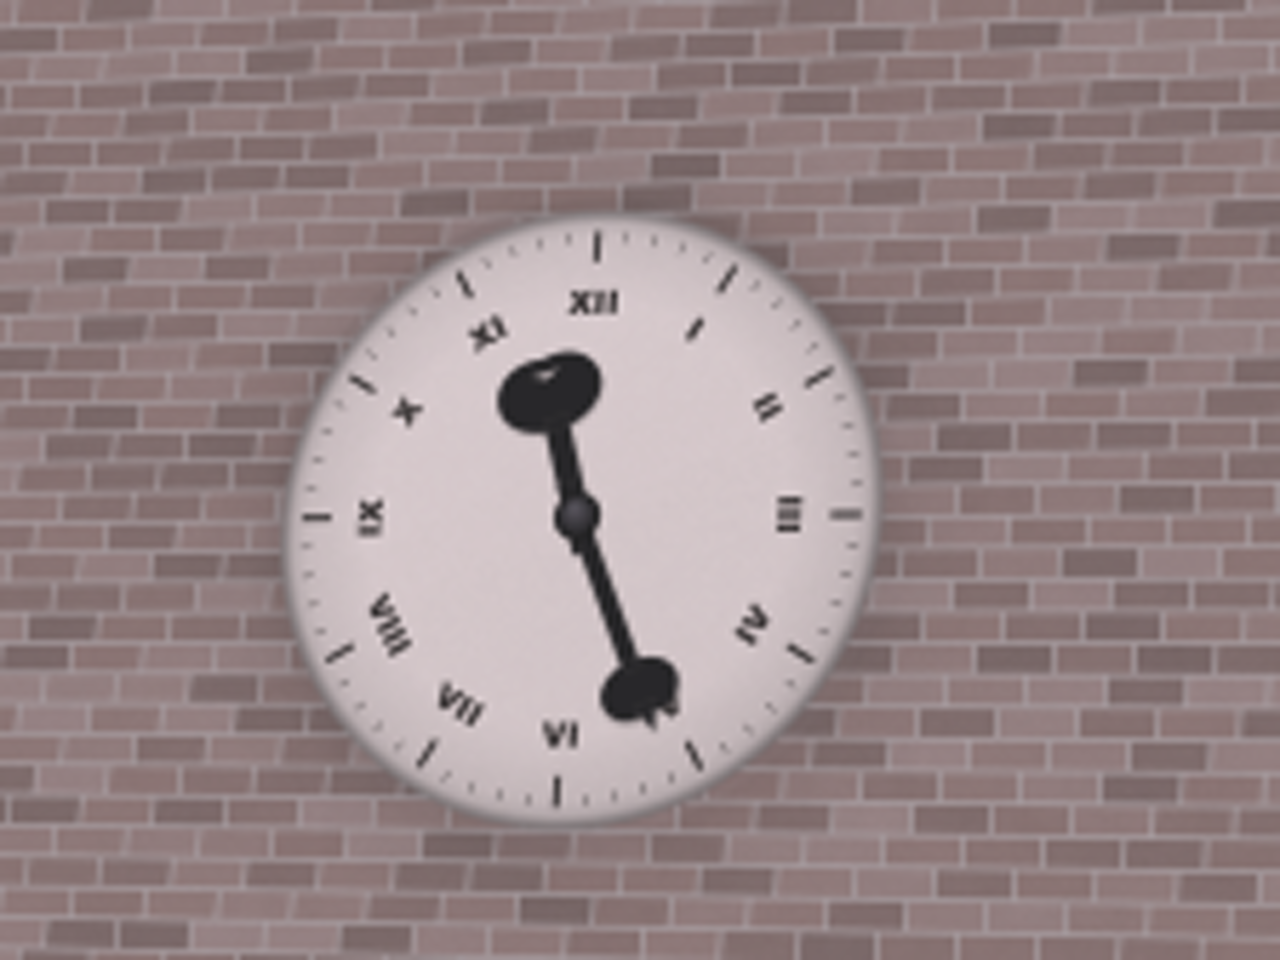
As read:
h=11 m=26
